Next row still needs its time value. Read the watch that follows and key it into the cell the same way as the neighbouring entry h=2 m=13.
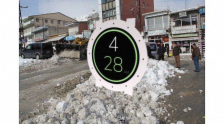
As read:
h=4 m=28
